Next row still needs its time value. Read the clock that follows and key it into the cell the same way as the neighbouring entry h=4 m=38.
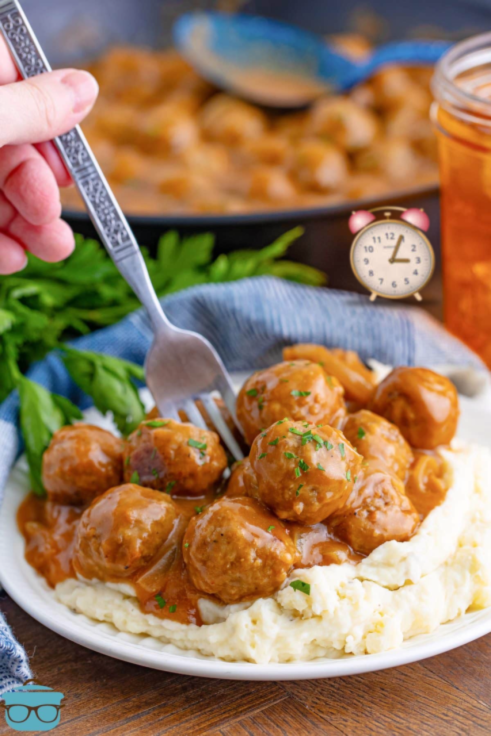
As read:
h=3 m=4
